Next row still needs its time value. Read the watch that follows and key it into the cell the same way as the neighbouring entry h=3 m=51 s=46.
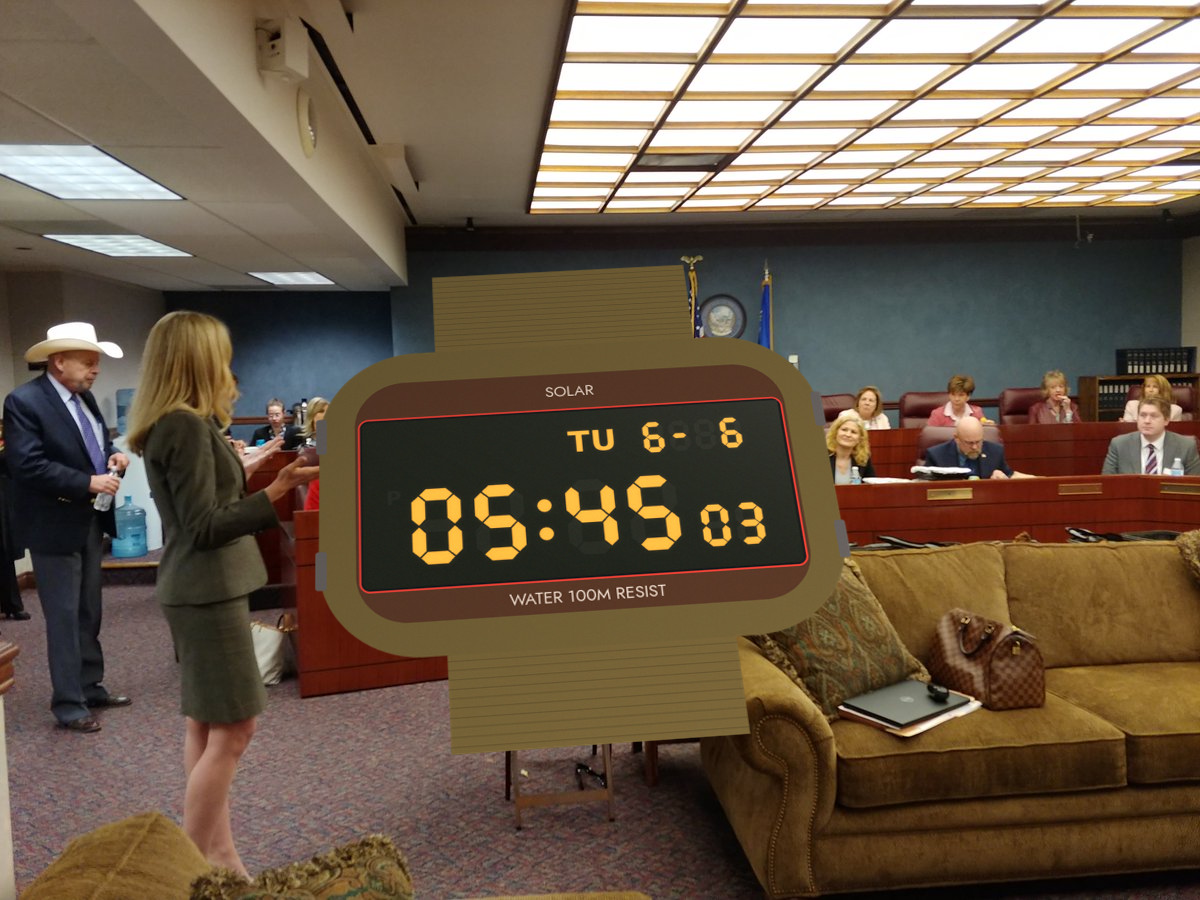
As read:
h=5 m=45 s=3
